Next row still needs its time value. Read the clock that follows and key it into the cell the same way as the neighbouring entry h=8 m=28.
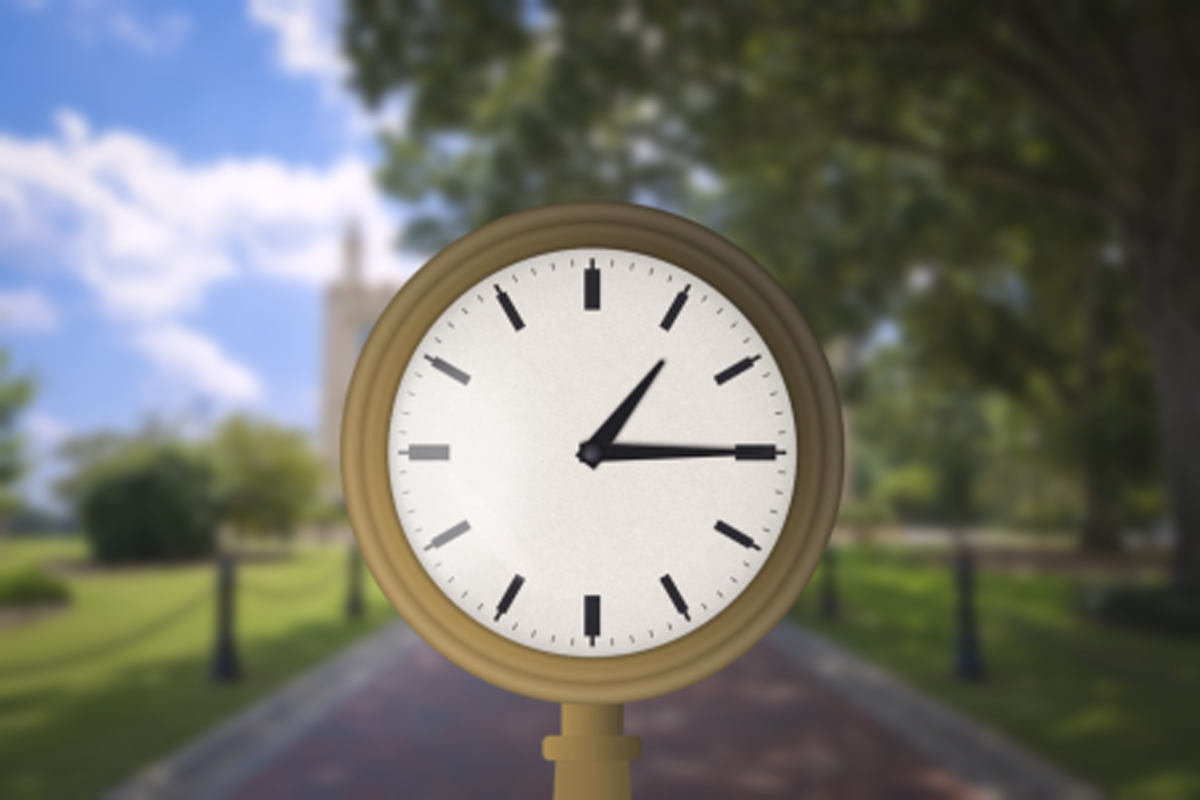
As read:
h=1 m=15
